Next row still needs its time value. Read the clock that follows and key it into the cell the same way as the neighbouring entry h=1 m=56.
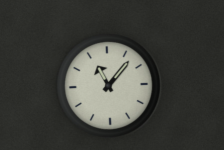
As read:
h=11 m=7
